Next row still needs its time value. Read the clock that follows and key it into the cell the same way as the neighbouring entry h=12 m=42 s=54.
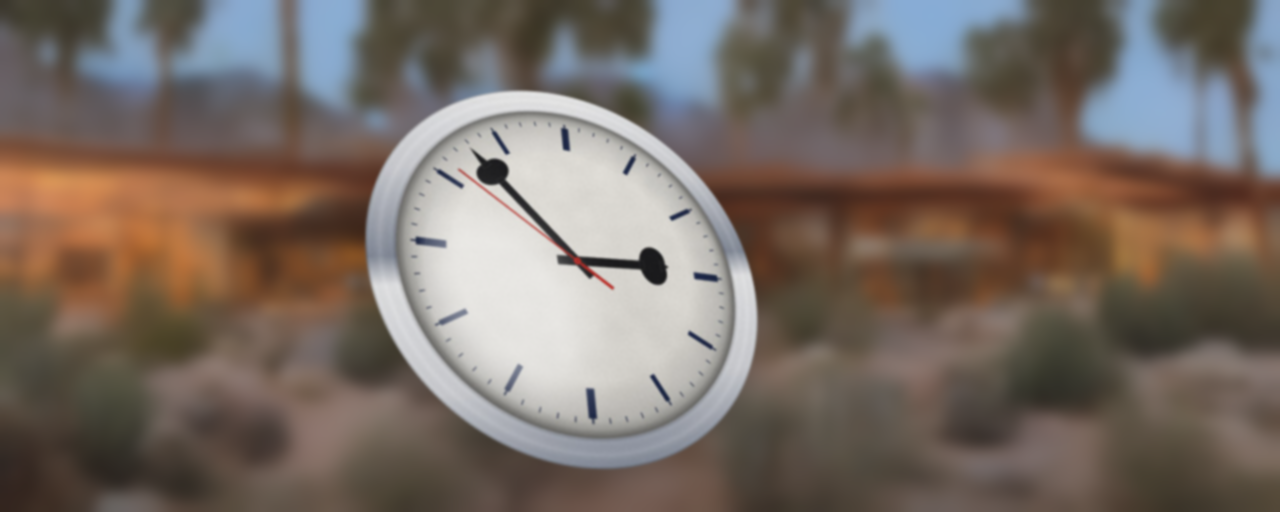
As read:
h=2 m=52 s=51
